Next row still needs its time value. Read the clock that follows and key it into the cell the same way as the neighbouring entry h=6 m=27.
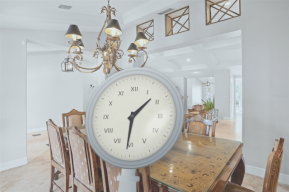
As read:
h=1 m=31
